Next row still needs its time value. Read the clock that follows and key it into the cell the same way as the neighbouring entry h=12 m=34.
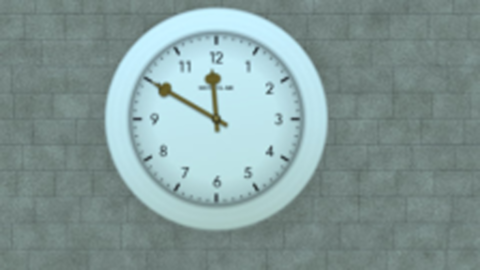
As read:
h=11 m=50
